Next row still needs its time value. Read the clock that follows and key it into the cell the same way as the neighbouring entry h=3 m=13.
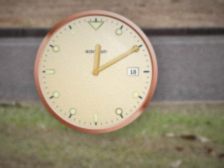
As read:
h=12 m=10
